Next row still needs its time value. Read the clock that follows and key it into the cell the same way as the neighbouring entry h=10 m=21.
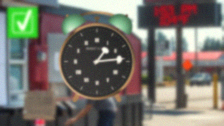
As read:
h=1 m=14
